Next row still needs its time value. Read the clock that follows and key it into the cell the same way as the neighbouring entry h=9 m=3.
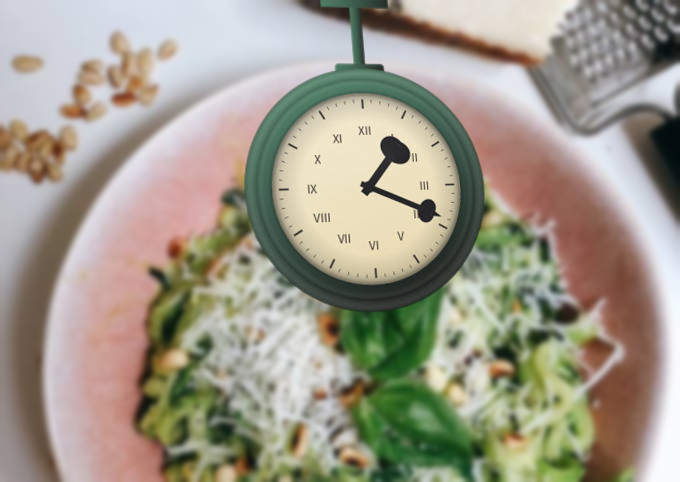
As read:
h=1 m=19
